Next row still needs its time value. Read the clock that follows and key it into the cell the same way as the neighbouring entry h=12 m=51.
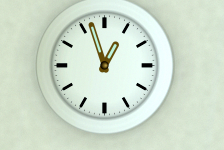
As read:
h=12 m=57
